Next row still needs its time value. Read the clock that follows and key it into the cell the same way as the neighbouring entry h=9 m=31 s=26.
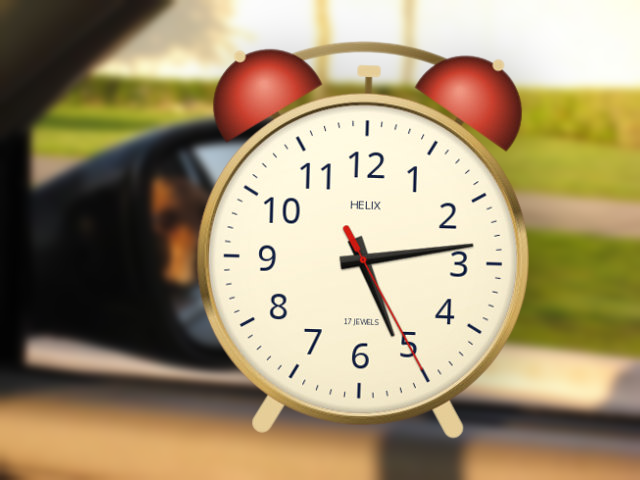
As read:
h=5 m=13 s=25
